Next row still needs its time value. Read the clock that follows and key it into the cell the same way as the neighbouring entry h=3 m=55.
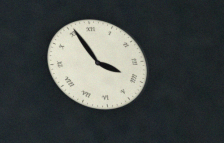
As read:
h=3 m=56
